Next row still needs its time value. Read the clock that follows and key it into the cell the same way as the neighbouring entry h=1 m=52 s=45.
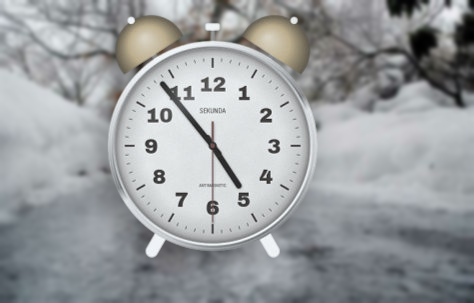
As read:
h=4 m=53 s=30
